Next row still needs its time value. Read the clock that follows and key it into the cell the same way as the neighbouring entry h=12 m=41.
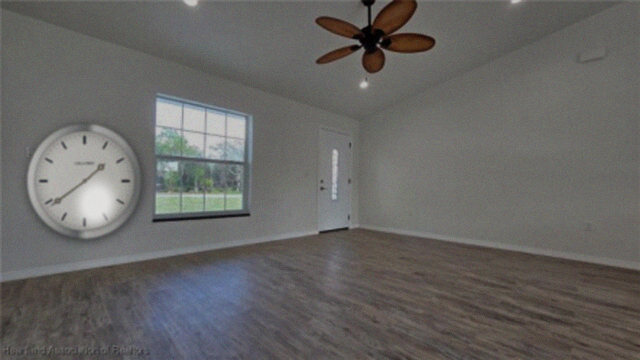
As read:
h=1 m=39
